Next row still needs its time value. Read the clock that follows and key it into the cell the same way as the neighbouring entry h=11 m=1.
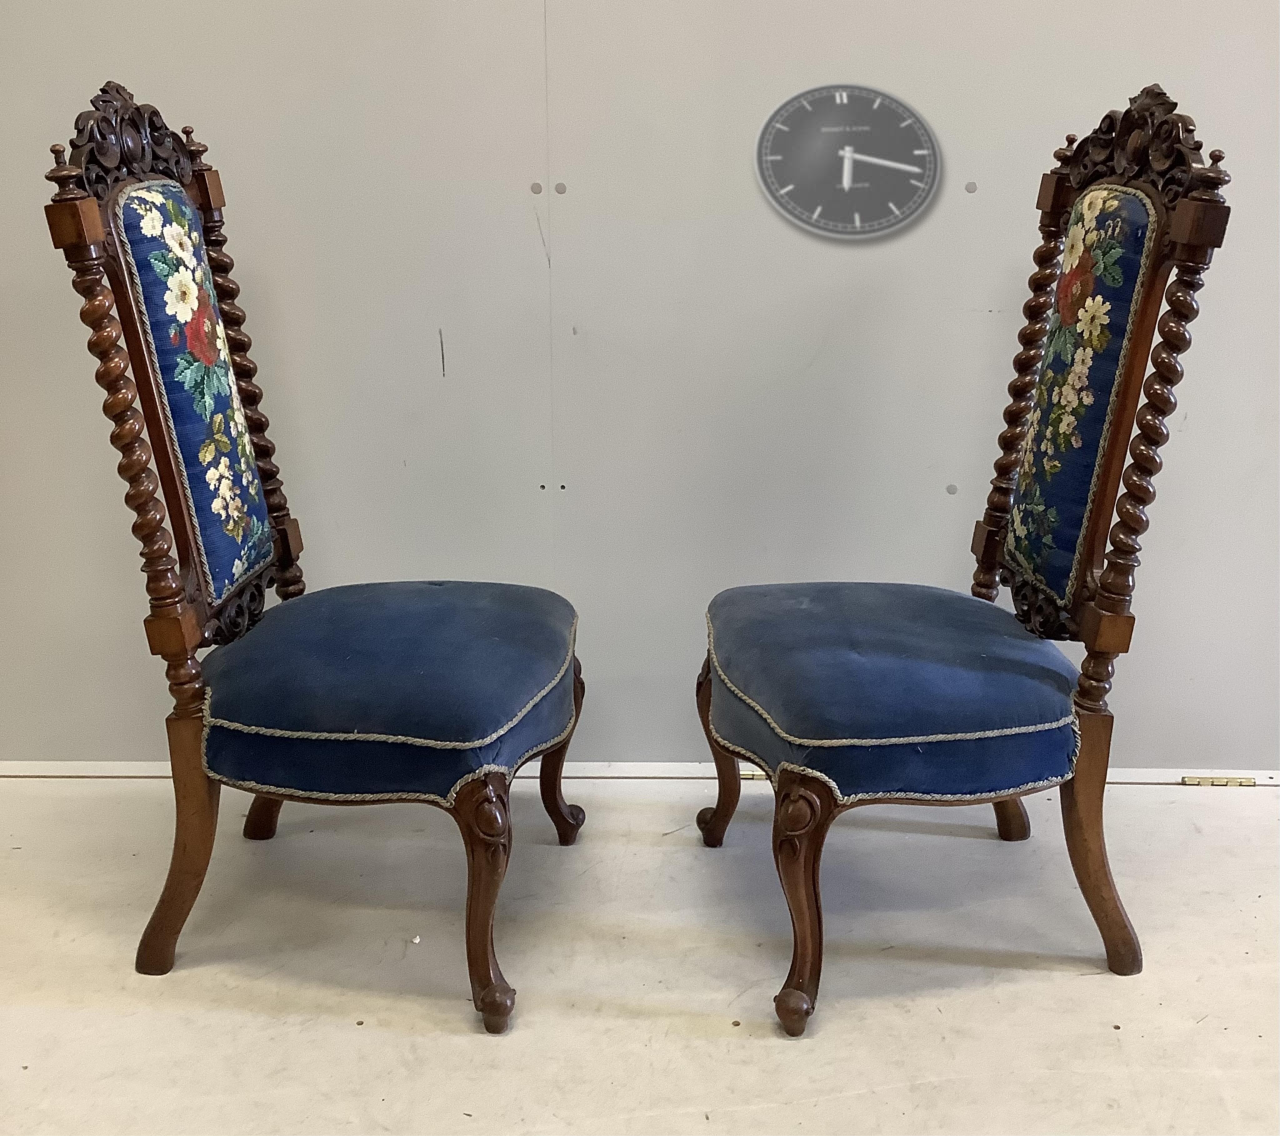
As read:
h=6 m=18
